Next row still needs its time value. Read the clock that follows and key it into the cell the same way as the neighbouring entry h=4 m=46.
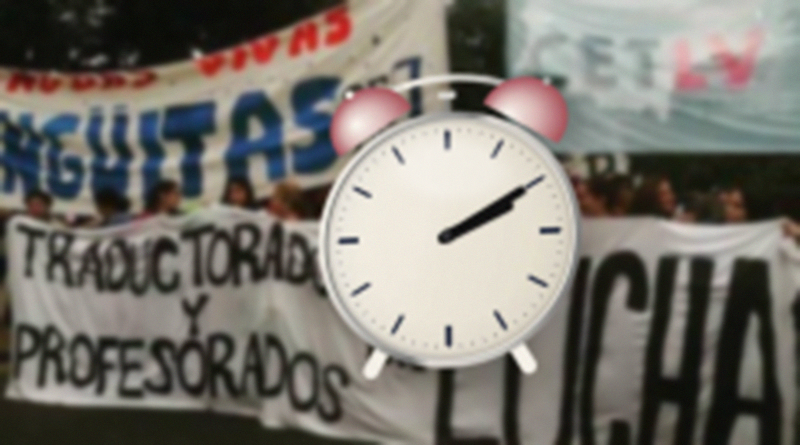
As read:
h=2 m=10
